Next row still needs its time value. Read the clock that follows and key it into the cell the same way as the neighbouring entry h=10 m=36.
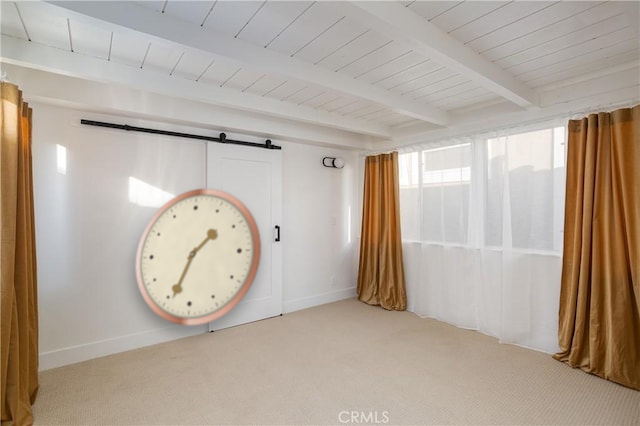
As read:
h=1 m=34
